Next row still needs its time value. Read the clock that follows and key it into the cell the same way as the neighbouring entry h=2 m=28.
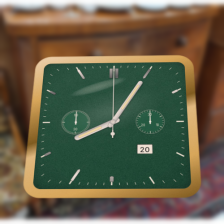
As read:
h=8 m=5
